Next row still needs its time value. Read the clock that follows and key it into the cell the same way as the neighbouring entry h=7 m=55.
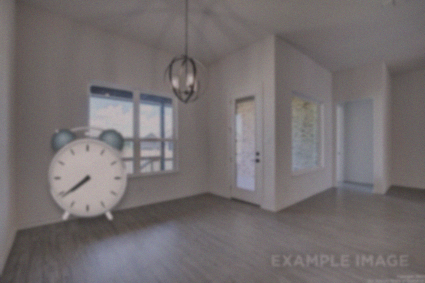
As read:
h=7 m=39
